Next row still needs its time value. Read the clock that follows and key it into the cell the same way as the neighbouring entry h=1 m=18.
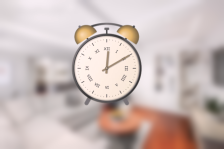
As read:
h=12 m=10
